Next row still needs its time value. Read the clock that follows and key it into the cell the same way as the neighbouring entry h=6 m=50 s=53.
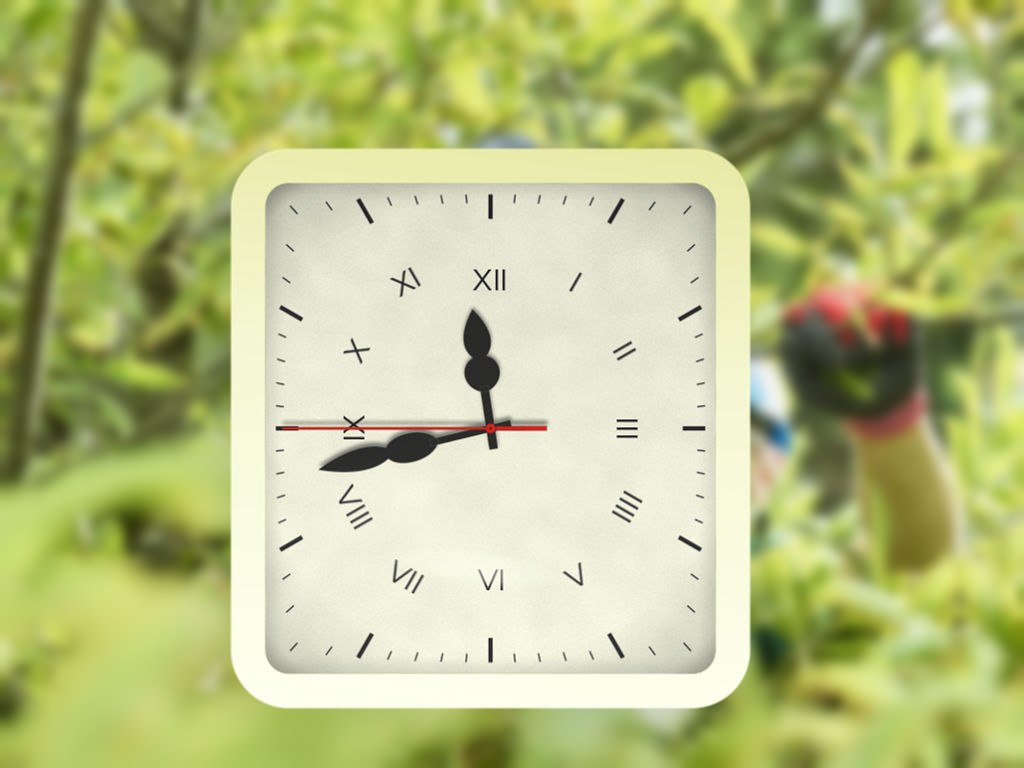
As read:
h=11 m=42 s=45
